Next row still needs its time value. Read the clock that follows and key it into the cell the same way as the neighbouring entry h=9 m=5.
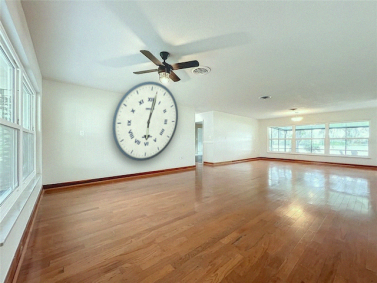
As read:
h=6 m=2
